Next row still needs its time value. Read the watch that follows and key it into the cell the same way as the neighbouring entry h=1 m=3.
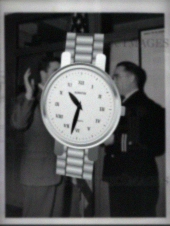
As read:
h=10 m=32
